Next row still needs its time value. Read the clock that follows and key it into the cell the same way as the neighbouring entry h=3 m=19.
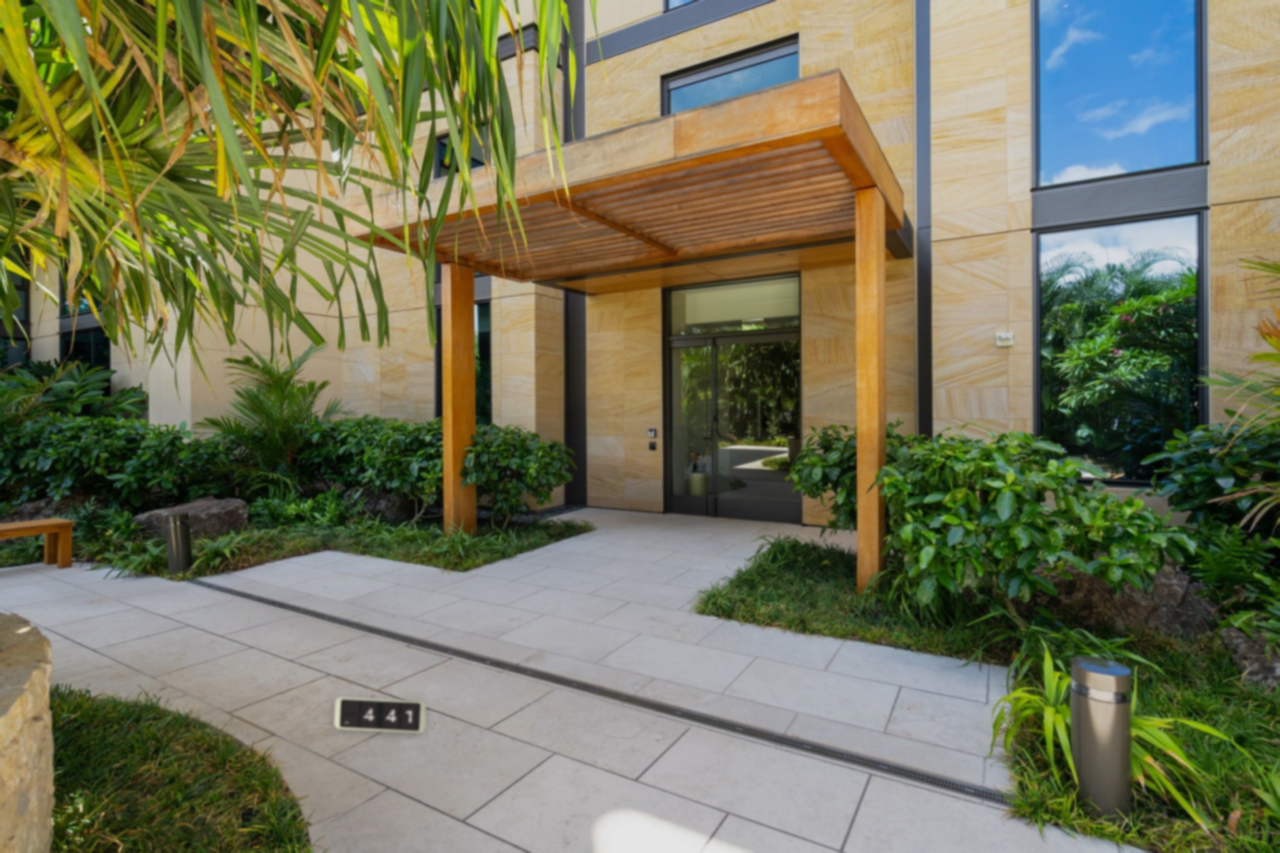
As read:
h=4 m=41
